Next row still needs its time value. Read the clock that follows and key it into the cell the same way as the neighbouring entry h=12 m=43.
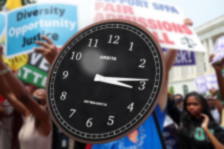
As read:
h=3 m=14
